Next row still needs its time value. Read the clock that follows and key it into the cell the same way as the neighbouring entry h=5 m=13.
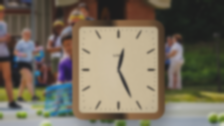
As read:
h=12 m=26
